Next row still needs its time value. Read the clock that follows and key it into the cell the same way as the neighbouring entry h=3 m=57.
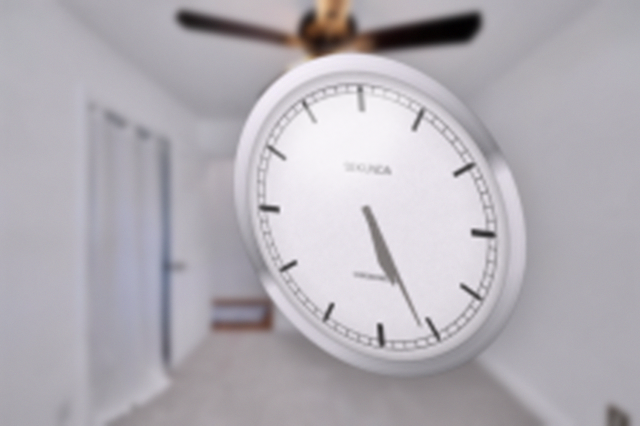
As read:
h=5 m=26
